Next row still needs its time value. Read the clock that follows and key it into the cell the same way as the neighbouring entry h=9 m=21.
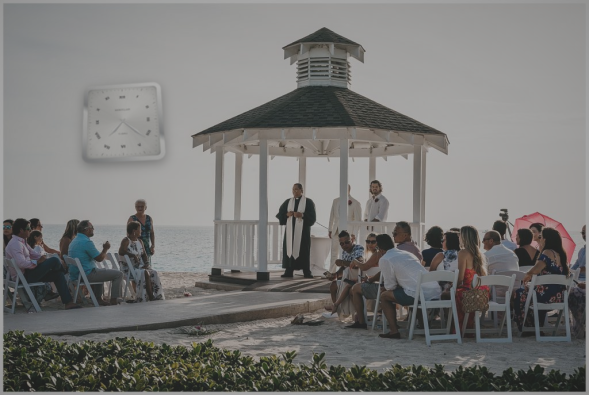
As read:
h=7 m=22
